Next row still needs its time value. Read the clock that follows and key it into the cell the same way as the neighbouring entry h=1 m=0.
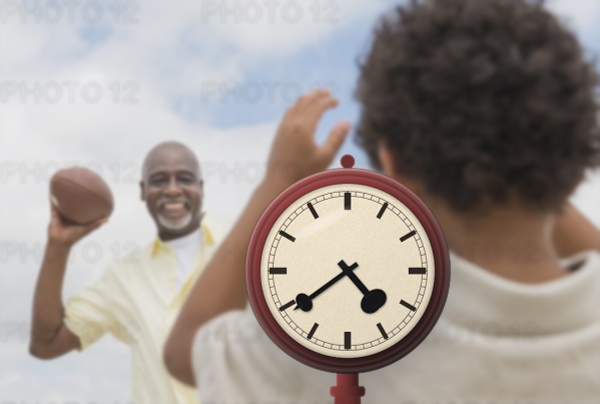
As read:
h=4 m=39
